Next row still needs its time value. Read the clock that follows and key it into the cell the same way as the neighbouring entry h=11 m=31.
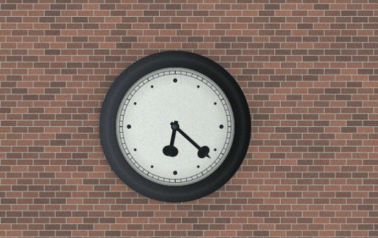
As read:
h=6 m=22
